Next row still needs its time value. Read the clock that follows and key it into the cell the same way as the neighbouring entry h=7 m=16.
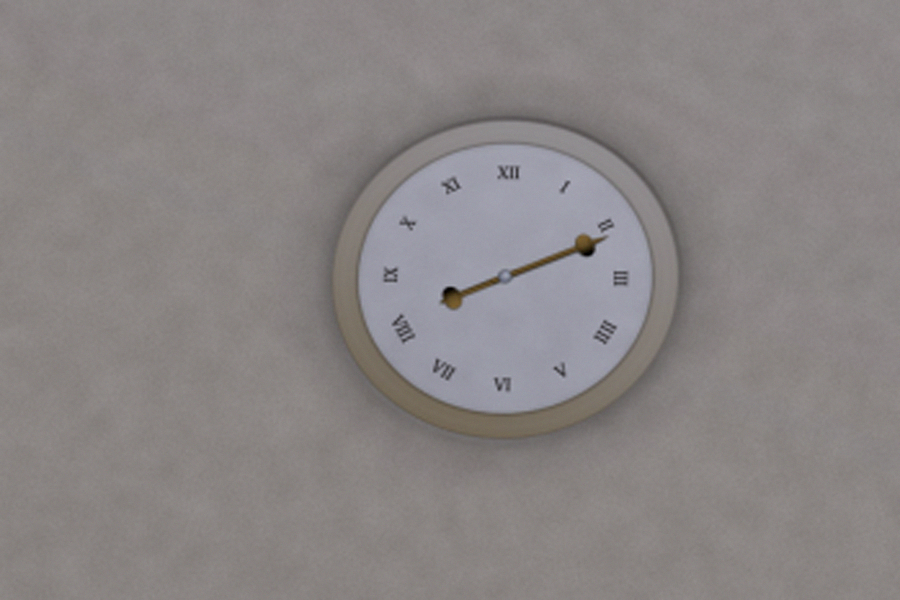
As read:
h=8 m=11
